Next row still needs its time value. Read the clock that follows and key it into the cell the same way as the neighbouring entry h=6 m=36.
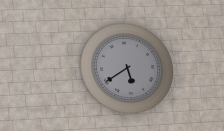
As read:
h=5 m=40
